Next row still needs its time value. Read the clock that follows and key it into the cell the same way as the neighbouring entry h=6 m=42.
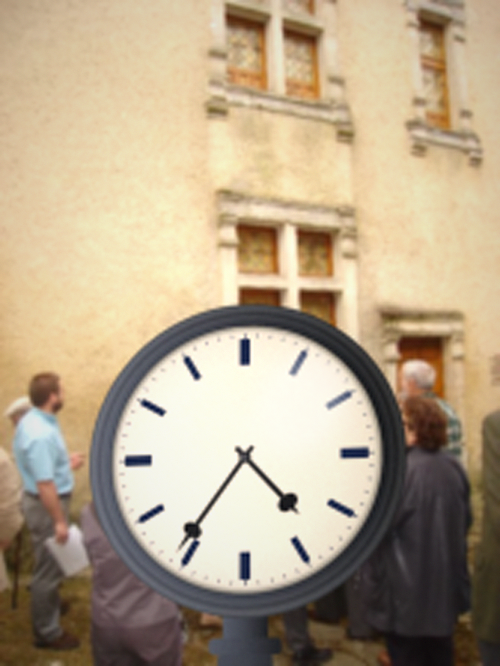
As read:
h=4 m=36
